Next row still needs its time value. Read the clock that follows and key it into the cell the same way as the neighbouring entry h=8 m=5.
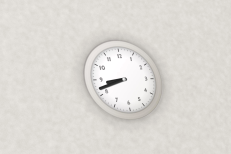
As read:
h=8 m=42
